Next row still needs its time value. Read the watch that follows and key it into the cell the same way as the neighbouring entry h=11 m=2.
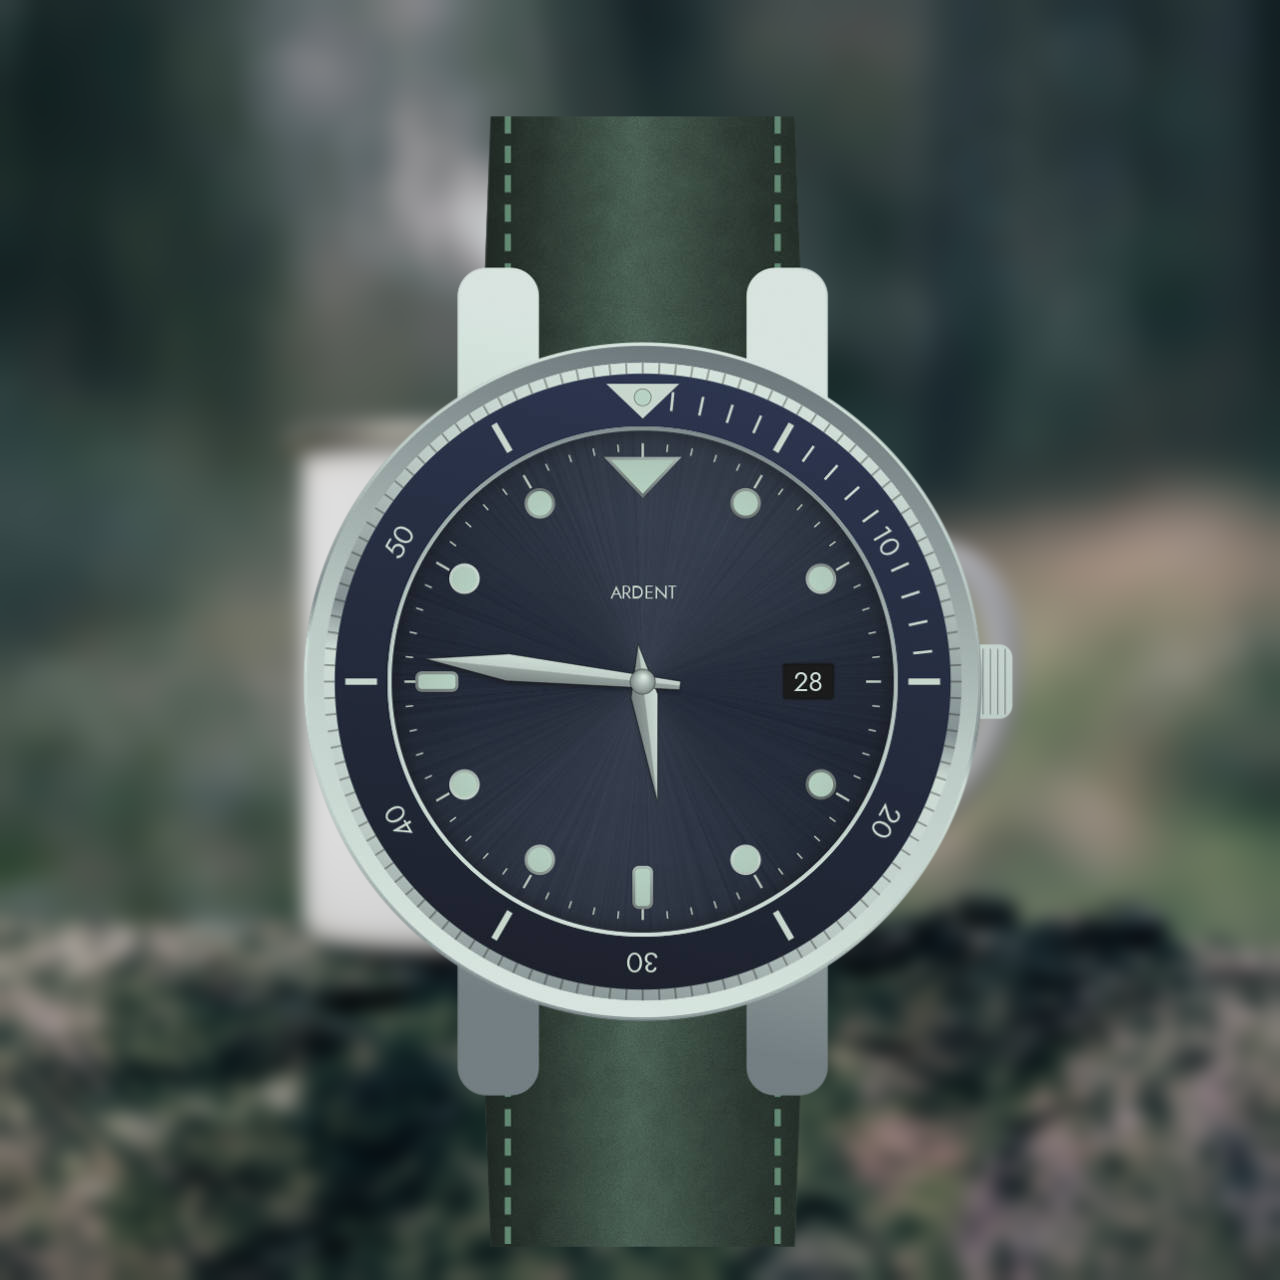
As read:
h=5 m=46
